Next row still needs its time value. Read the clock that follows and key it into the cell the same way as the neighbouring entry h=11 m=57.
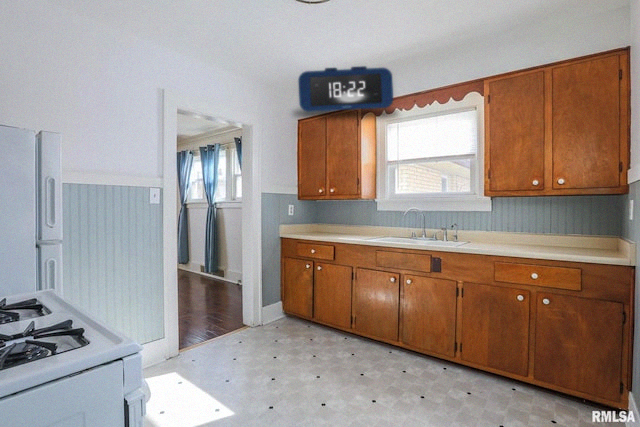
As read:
h=18 m=22
